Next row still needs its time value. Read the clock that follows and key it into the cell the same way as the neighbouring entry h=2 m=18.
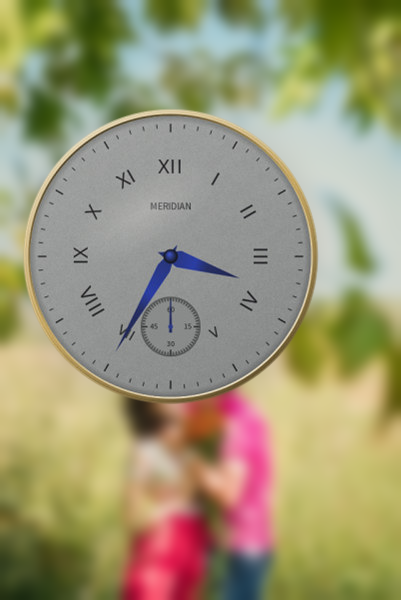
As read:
h=3 m=35
